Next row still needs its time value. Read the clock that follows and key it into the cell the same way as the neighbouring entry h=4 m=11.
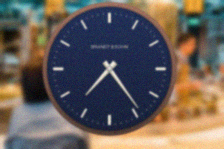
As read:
h=7 m=24
